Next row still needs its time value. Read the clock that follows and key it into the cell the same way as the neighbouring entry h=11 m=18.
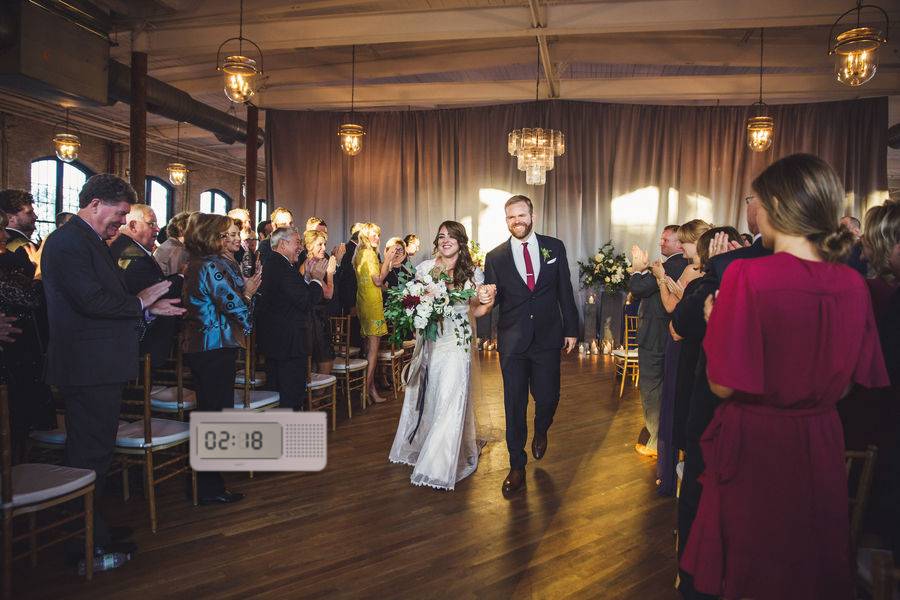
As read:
h=2 m=18
